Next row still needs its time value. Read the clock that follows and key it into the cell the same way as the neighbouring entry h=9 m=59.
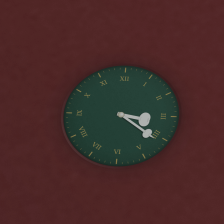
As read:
h=3 m=21
